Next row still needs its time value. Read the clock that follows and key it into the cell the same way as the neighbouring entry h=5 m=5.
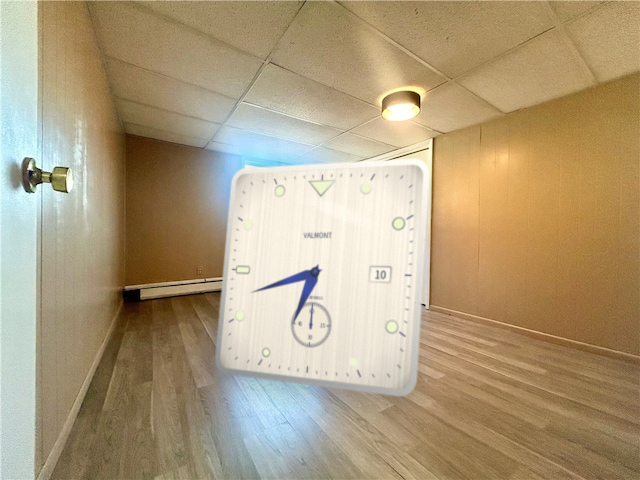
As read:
h=6 m=42
